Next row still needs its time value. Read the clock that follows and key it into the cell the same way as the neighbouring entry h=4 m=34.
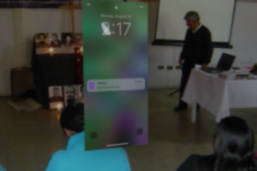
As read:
h=2 m=17
